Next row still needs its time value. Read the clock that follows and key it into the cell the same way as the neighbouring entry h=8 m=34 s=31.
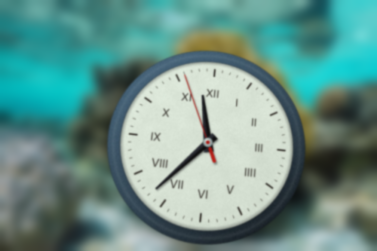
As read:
h=11 m=36 s=56
